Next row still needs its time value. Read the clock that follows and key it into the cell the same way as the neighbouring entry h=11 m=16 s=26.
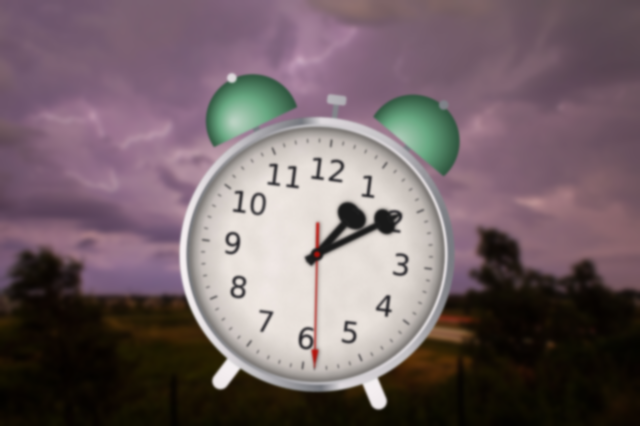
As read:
h=1 m=9 s=29
